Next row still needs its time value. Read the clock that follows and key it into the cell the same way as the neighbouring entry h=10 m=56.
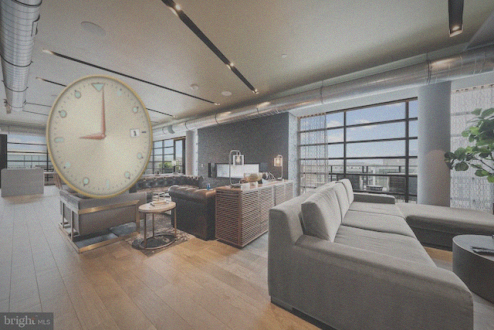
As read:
h=9 m=1
